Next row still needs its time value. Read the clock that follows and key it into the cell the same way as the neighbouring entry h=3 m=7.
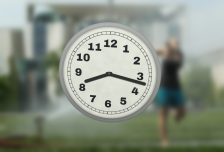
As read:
h=8 m=17
